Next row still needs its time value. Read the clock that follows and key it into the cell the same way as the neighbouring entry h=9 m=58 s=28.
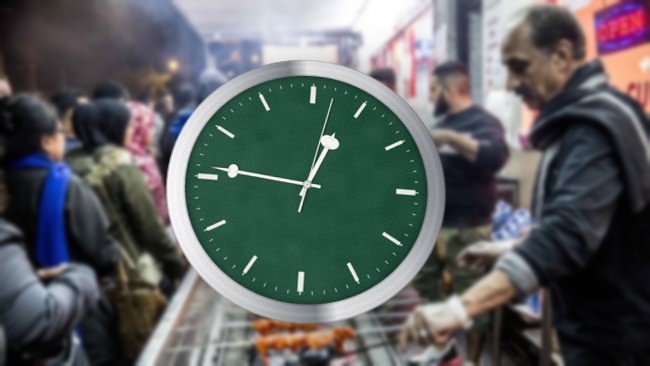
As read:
h=12 m=46 s=2
